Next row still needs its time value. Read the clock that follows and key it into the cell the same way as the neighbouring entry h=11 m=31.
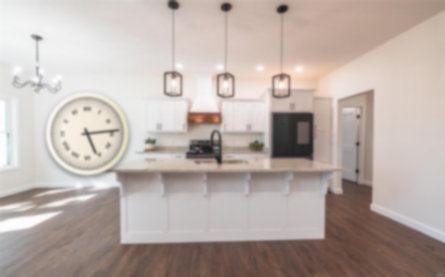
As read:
h=5 m=14
